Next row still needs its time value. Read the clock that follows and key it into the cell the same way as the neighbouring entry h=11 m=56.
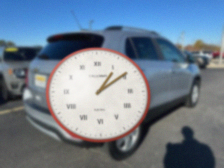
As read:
h=1 m=9
